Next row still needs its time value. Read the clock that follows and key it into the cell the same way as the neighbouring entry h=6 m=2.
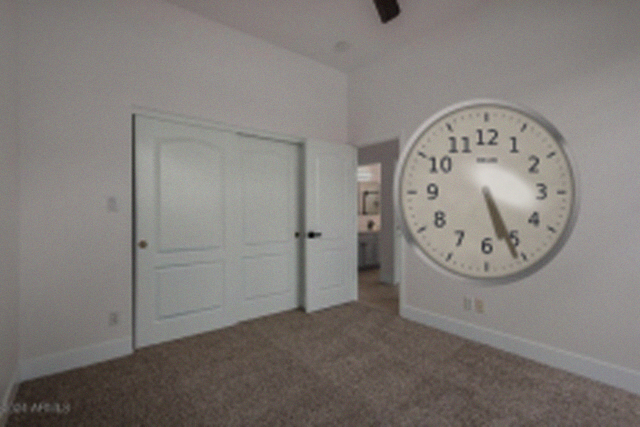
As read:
h=5 m=26
